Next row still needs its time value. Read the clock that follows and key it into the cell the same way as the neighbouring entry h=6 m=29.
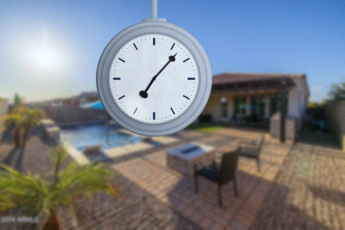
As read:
h=7 m=7
